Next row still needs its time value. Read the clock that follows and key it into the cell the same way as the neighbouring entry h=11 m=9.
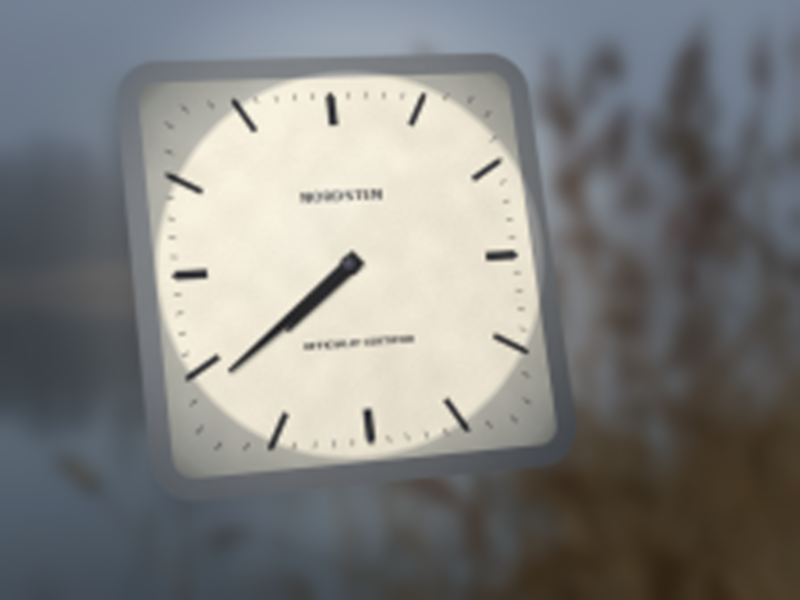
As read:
h=7 m=39
